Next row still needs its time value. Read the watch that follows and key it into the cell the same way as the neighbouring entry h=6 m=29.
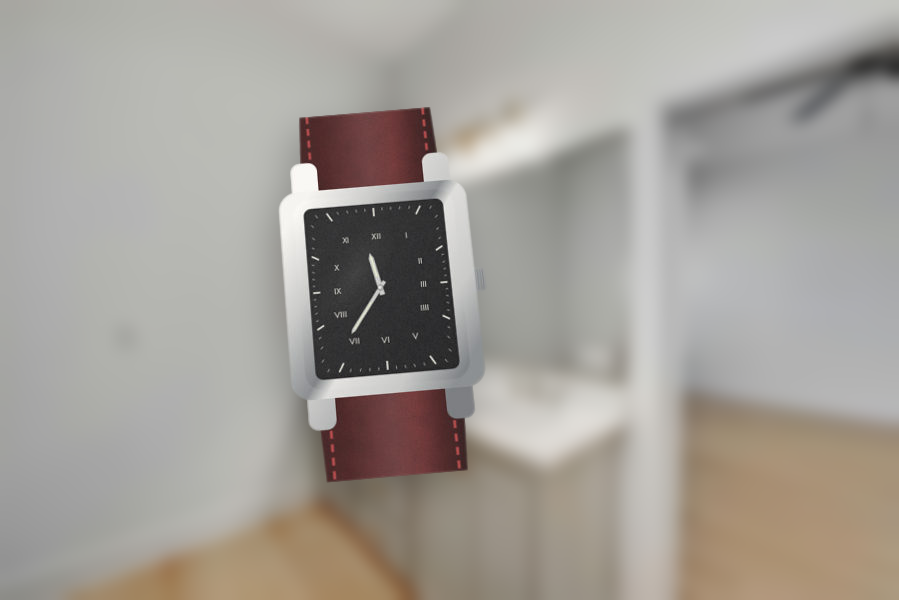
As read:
h=11 m=36
